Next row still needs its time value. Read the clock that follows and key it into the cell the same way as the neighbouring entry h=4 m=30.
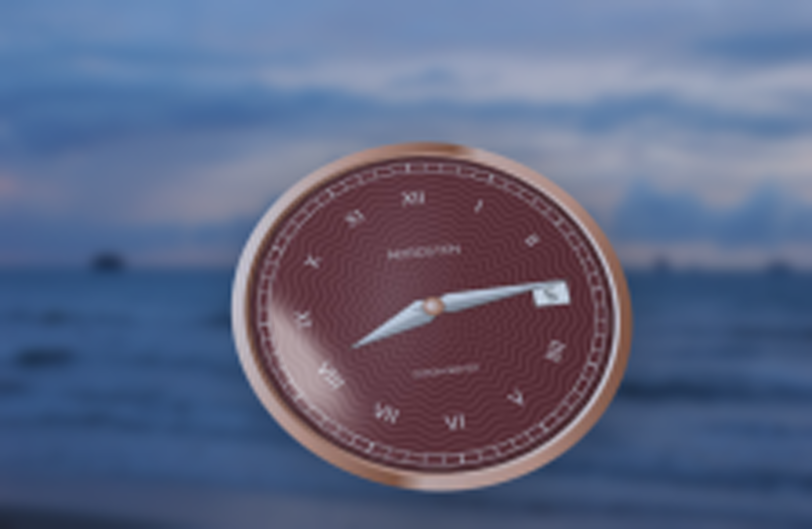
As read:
h=8 m=14
